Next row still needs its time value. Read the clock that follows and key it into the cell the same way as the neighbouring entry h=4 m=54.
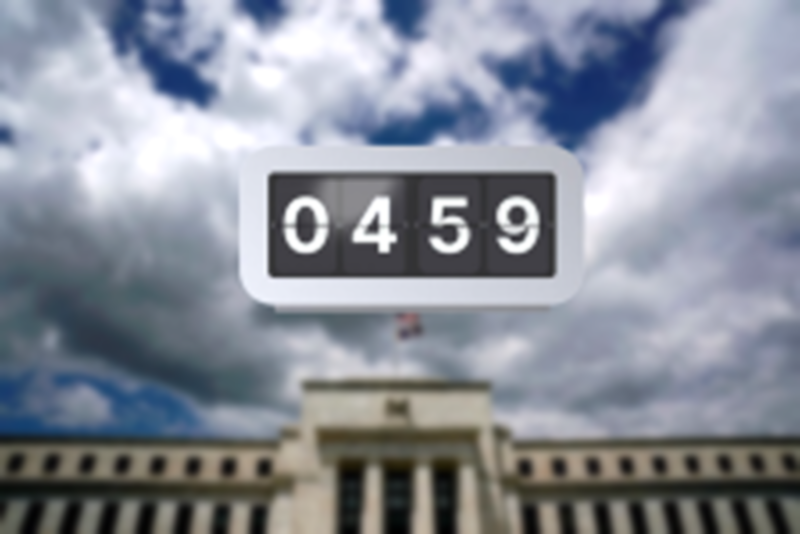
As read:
h=4 m=59
